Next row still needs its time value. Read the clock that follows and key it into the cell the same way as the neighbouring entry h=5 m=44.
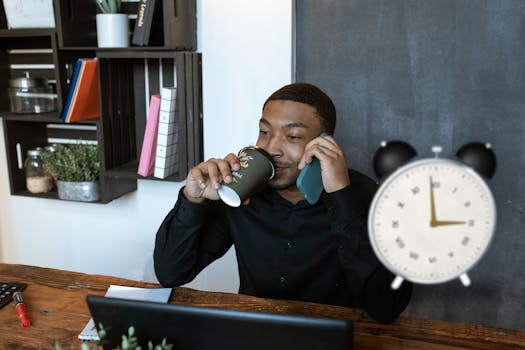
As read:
h=2 m=59
